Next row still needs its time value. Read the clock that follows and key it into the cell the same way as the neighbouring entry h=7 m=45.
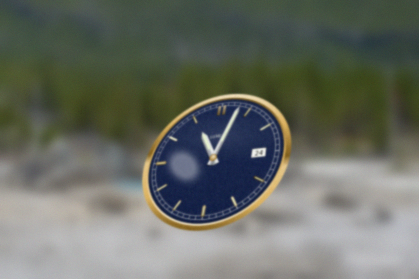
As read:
h=11 m=3
